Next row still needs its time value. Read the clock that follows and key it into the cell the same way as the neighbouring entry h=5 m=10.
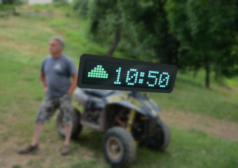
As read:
h=10 m=50
